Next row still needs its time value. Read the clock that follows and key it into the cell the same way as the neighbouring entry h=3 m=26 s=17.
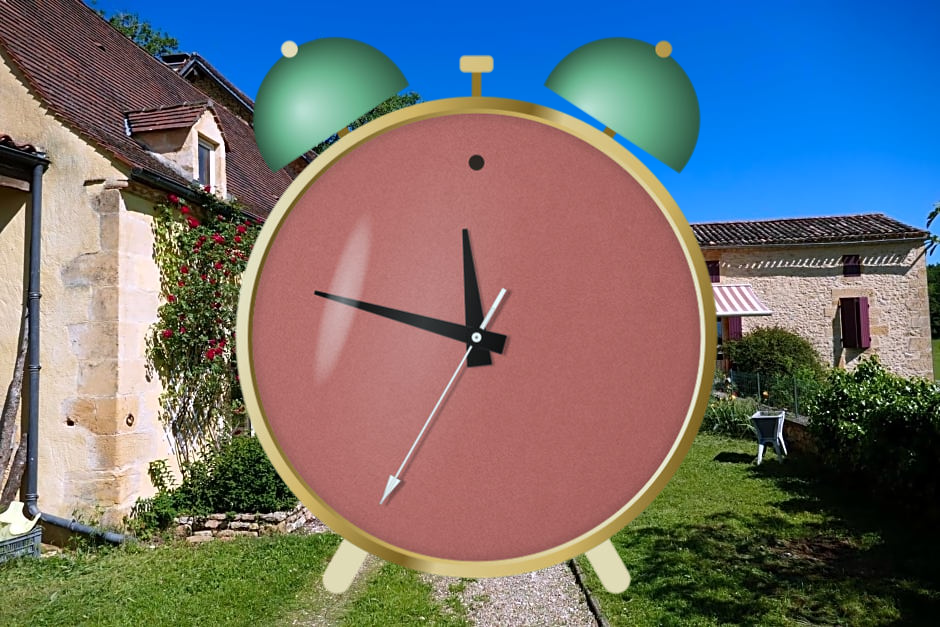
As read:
h=11 m=47 s=35
